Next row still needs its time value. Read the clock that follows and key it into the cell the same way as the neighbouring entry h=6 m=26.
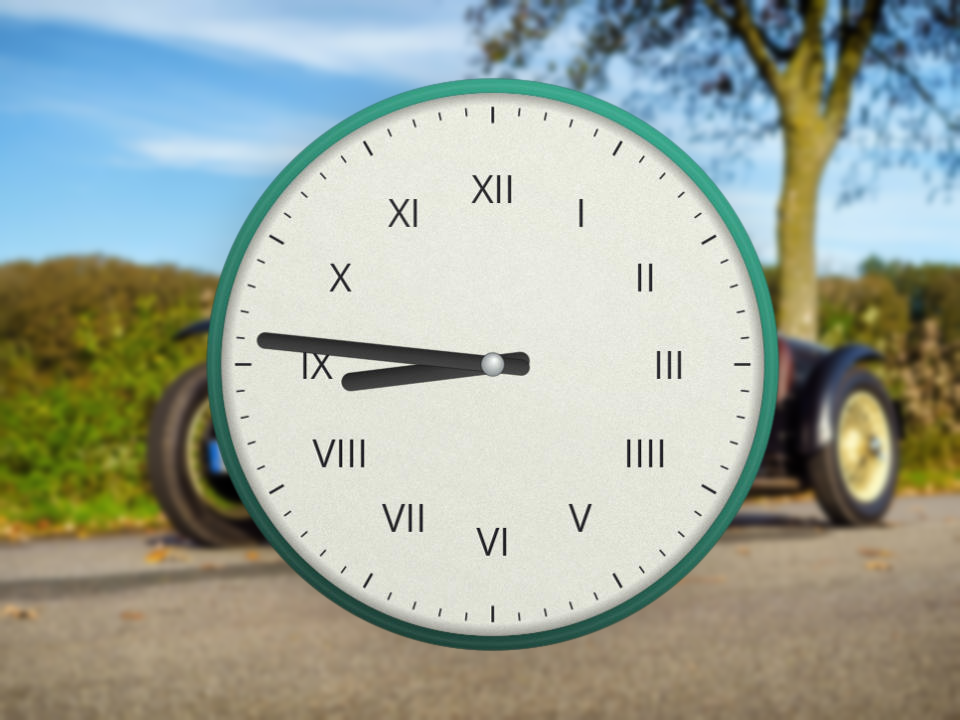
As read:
h=8 m=46
